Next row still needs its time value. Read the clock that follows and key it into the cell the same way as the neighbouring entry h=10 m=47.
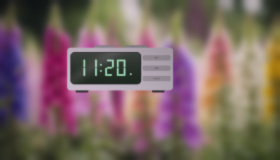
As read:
h=11 m=20
